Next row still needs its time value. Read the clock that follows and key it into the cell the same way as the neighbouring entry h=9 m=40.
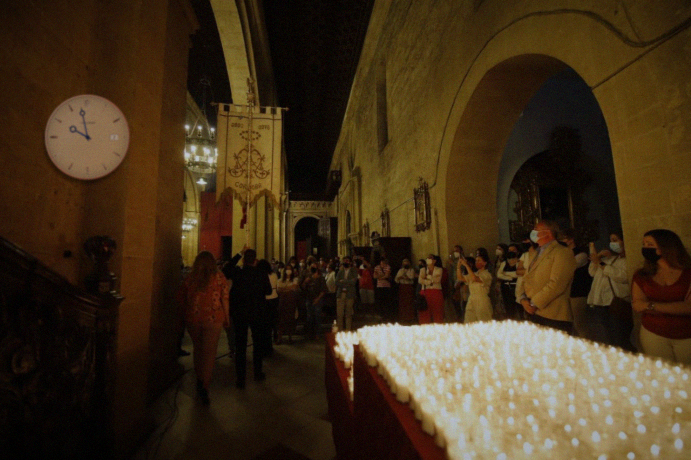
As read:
h=9 m=58
